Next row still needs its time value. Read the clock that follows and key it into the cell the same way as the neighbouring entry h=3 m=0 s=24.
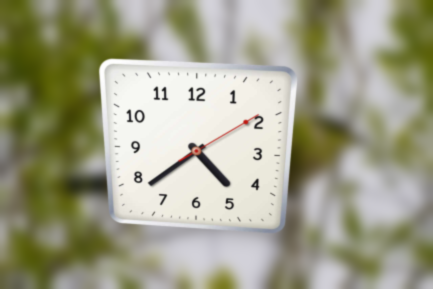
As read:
h=4 m=38 s=9
